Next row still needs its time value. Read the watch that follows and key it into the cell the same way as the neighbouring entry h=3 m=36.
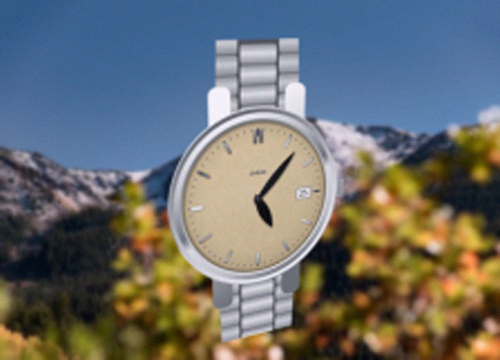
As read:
h=5 m=7
